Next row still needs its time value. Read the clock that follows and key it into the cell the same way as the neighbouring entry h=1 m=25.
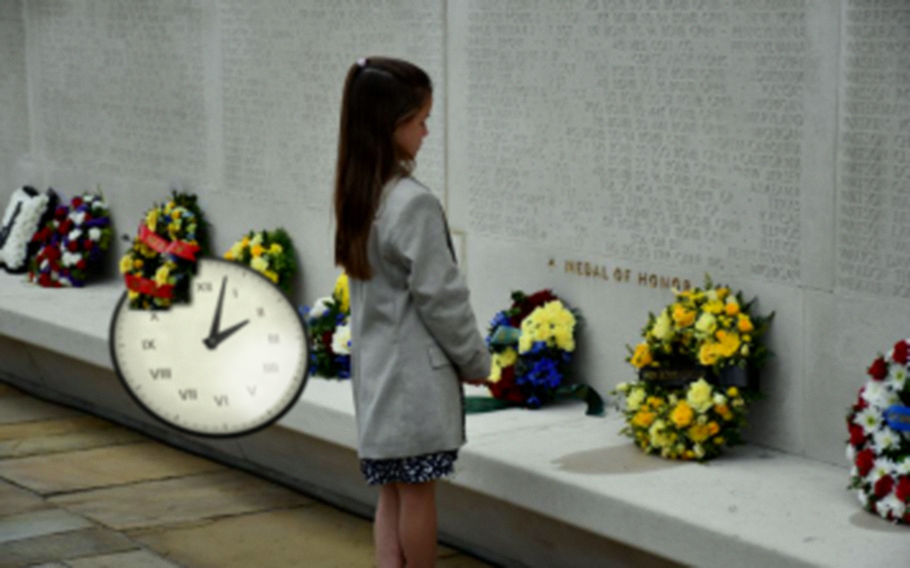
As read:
h=2 m=3
